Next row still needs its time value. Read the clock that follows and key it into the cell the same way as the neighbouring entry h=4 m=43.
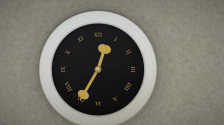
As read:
h=12 m=35
